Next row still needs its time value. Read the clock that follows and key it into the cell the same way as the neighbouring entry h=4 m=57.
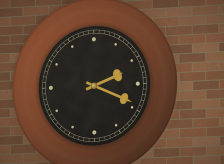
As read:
h=2 m=19
